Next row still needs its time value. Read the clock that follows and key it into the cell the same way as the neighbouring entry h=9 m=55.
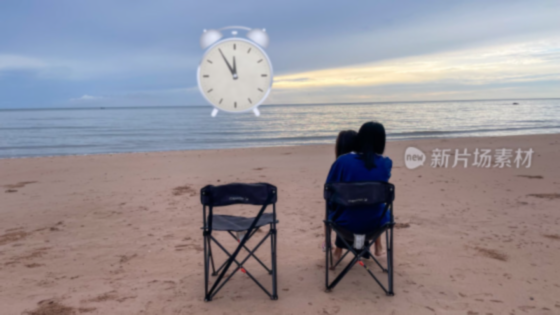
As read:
h=11 m=55
